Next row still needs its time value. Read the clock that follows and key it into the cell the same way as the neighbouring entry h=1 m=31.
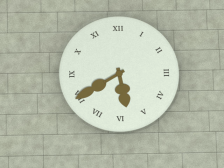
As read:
h=5 m=40
